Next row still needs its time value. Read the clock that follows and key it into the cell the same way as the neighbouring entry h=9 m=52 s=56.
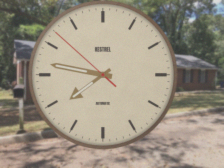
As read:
h=7 m=46 s=52
